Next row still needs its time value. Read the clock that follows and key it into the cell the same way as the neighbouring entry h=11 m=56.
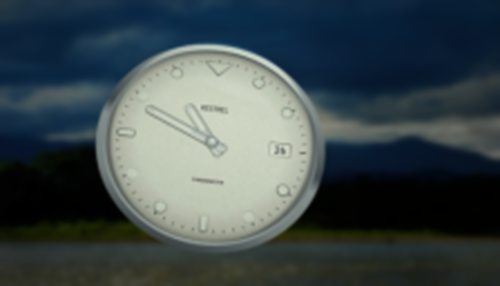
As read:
h=10 m=49
